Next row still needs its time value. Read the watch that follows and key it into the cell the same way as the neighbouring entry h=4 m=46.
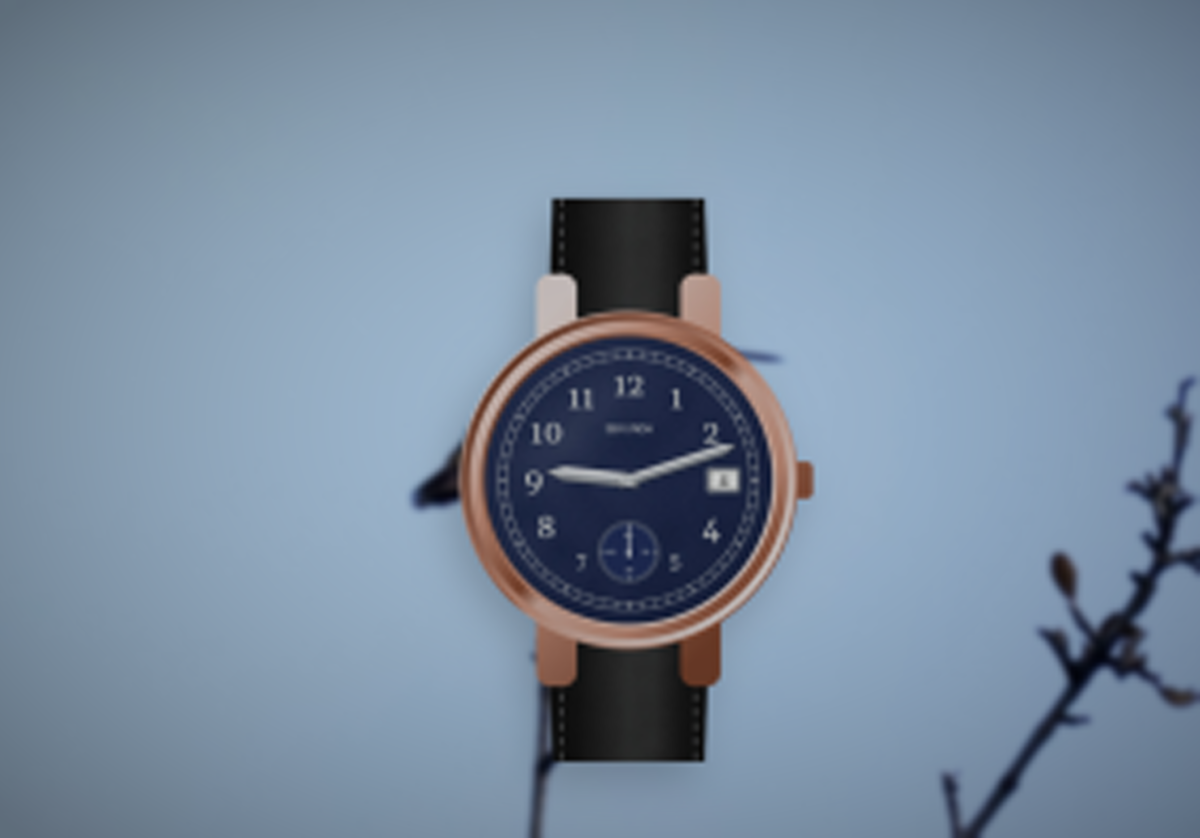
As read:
h=9 m=12
